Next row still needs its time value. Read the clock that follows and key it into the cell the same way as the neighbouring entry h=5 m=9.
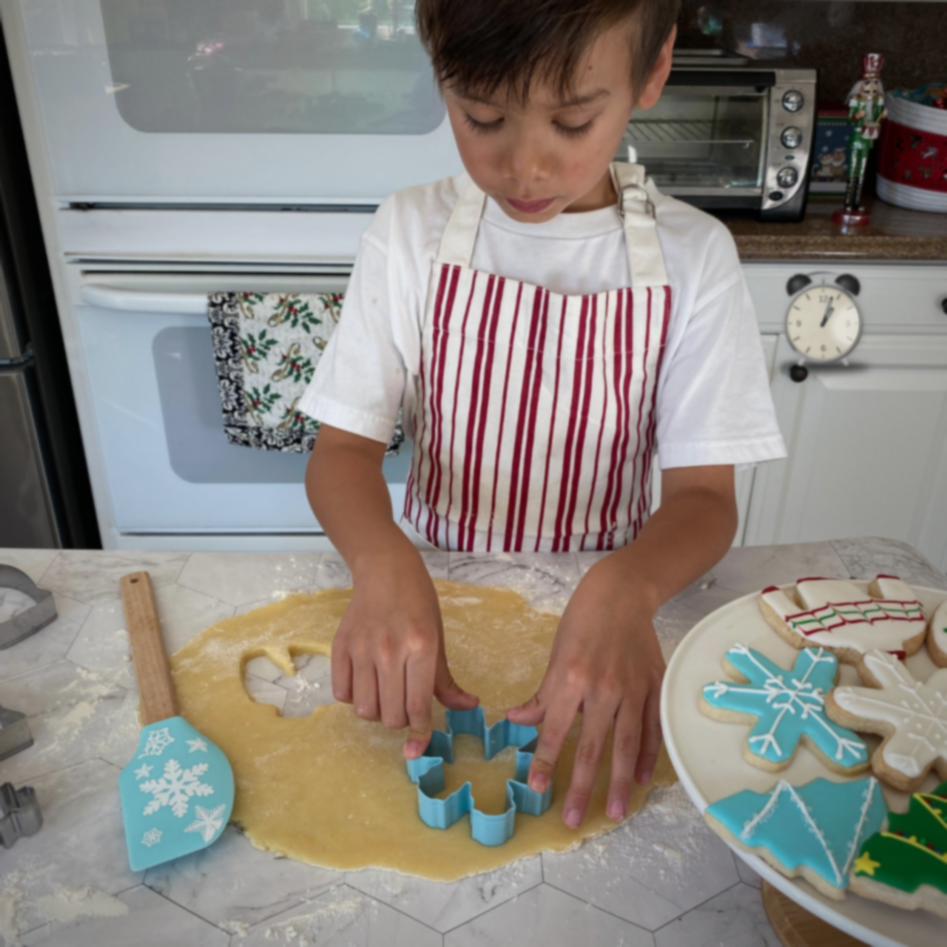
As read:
h=1 m=3
